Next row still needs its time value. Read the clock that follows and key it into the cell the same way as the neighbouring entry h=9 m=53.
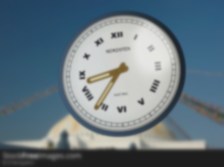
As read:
h=8 m=36
